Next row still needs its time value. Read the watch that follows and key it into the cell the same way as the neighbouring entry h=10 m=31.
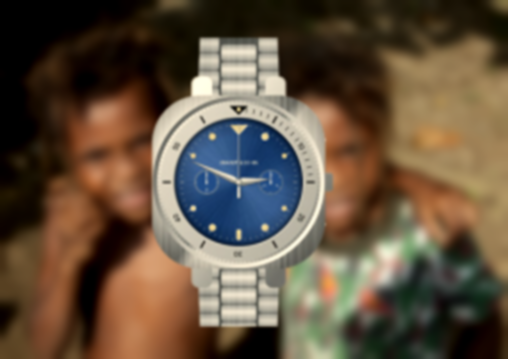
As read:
h=2 m=49
